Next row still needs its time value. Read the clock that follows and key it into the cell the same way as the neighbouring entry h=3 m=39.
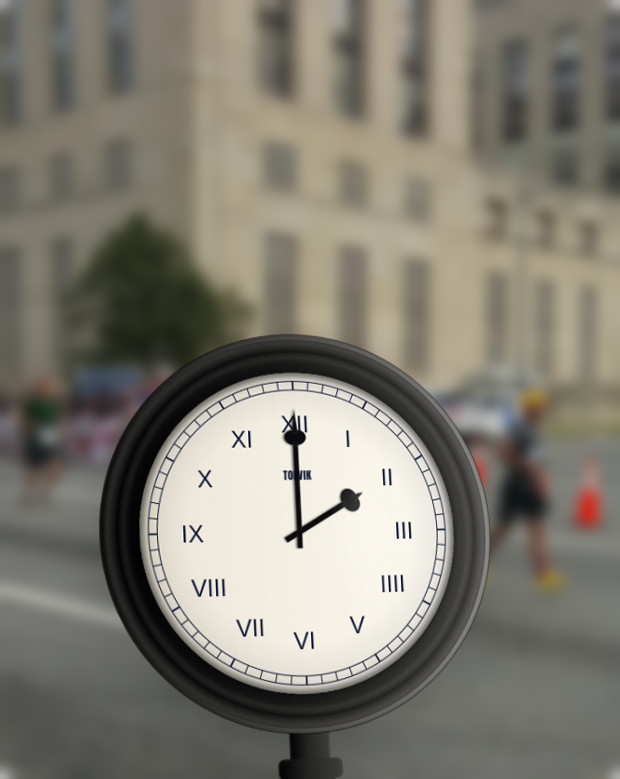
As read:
h=2 m=0
